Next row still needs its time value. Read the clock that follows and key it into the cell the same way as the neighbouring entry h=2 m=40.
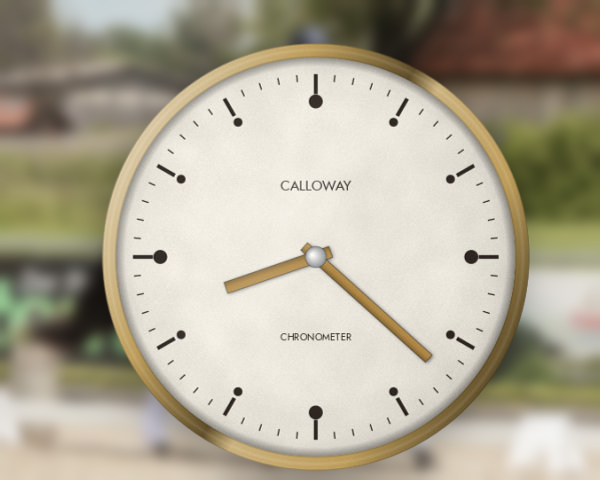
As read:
h=8 m=22
